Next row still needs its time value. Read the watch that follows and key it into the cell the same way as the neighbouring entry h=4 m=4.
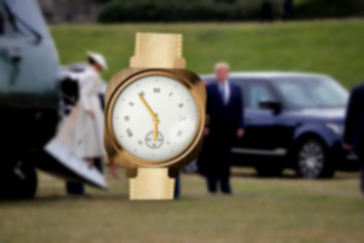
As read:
h=5 m=54
